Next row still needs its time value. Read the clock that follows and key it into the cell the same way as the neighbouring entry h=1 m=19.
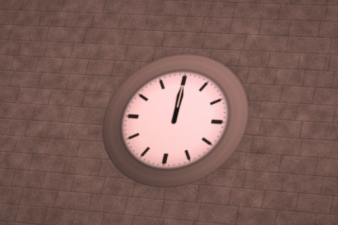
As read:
h=12 m=0
